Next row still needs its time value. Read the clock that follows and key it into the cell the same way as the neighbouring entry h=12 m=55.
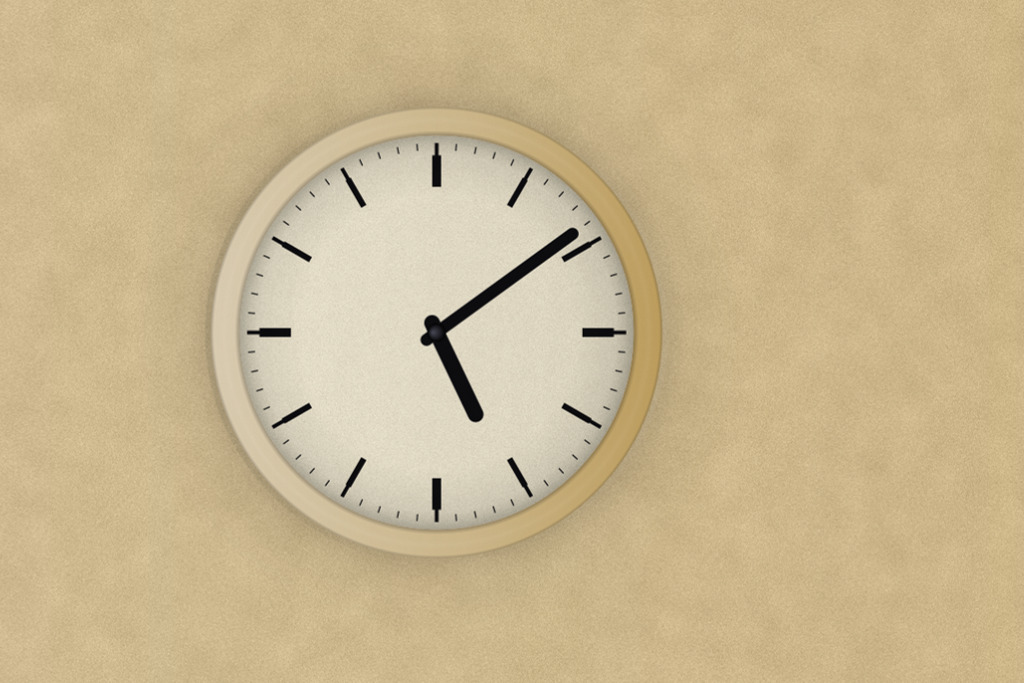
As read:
h=5 m=9
